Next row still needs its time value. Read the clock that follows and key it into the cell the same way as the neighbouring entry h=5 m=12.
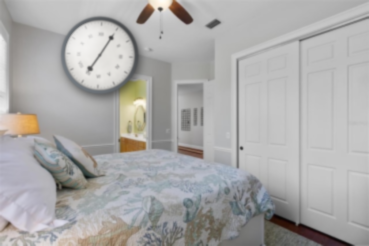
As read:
h=7 m=5
